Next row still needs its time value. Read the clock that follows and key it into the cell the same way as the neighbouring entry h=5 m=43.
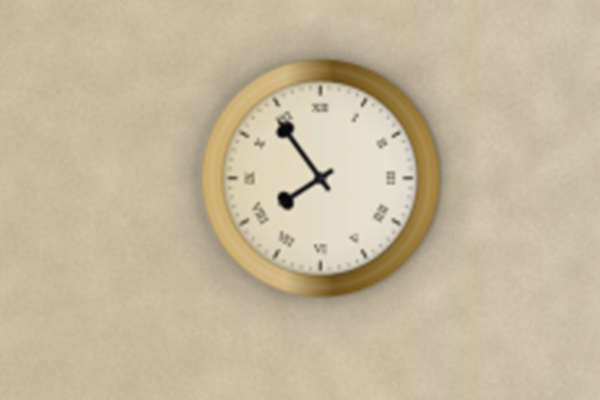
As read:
h=7 m=54
